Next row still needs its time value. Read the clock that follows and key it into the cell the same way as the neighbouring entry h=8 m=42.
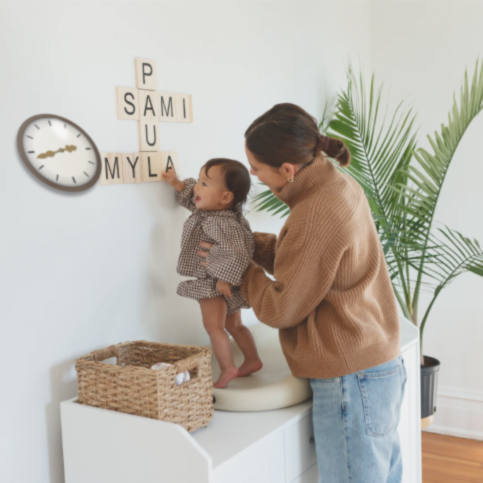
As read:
h=2 m=43
